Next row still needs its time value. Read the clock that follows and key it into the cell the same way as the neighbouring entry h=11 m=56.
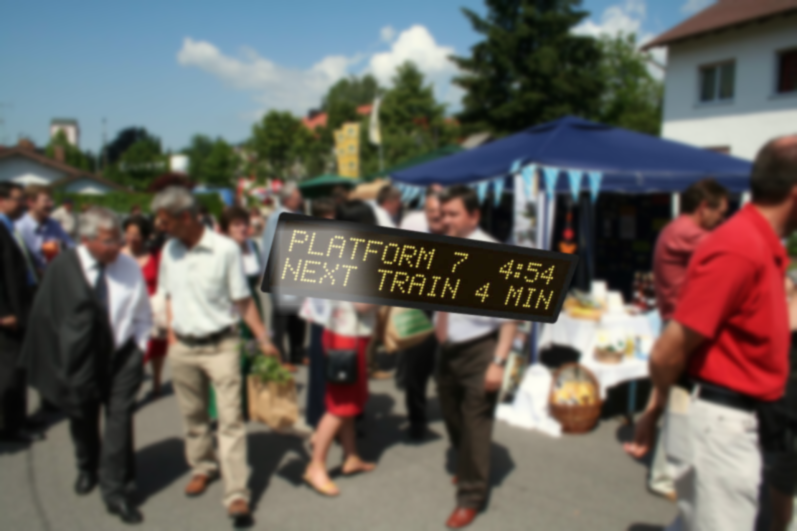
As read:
h=4 m=54
